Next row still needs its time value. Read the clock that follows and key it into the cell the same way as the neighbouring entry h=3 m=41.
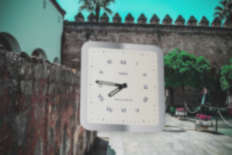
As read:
h=7 m=46
